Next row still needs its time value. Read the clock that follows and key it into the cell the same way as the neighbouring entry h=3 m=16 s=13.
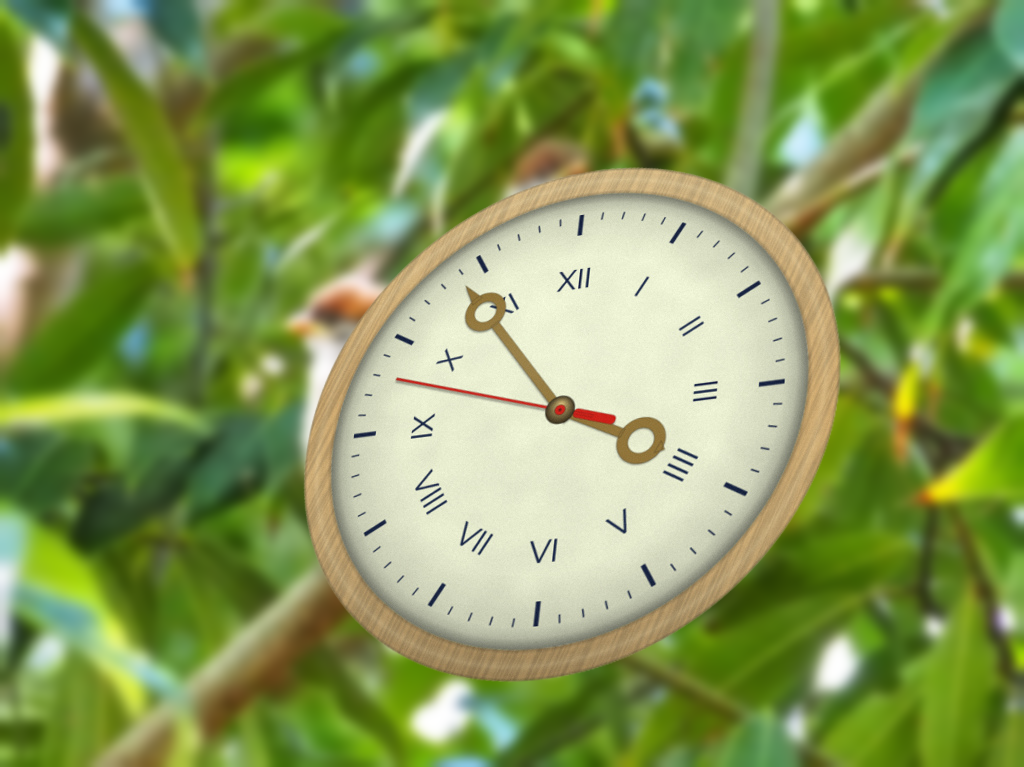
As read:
h=3 m=53 s=48
